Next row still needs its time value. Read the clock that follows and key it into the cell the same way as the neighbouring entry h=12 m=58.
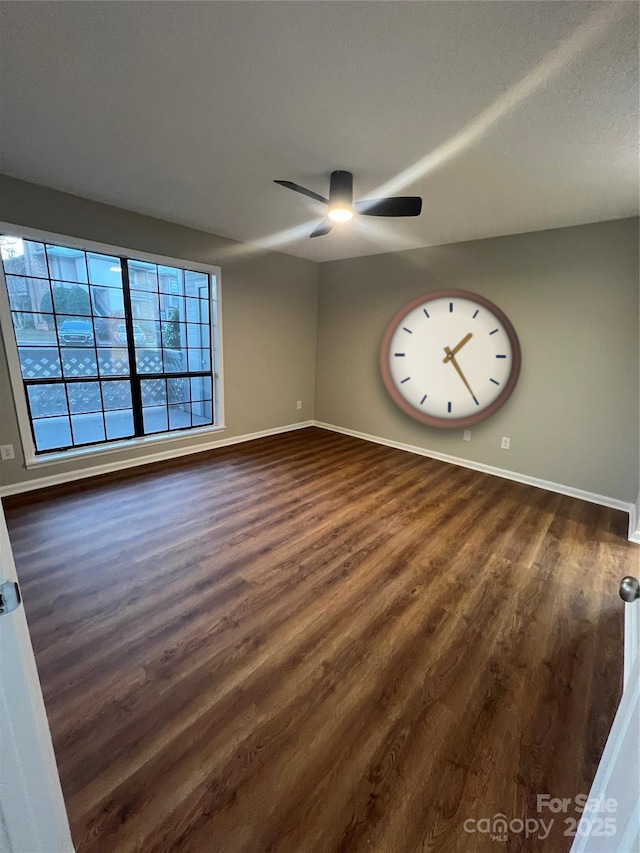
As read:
h=1 m=25
